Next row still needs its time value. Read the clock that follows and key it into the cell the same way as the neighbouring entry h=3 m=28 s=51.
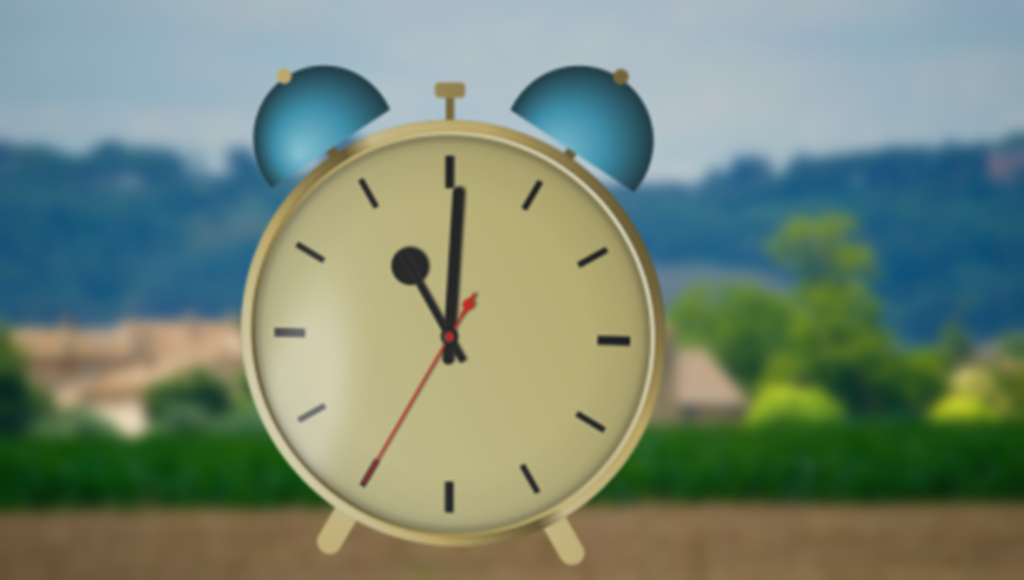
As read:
h=11 m=0 s=35
